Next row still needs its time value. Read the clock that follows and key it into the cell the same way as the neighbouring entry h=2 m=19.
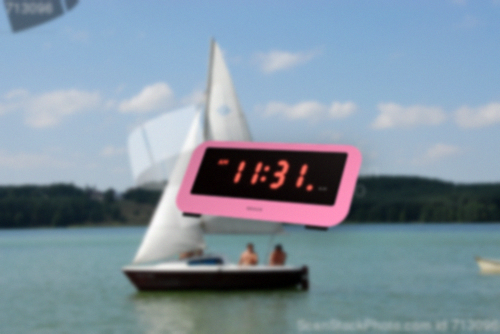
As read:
h=11 m=31
